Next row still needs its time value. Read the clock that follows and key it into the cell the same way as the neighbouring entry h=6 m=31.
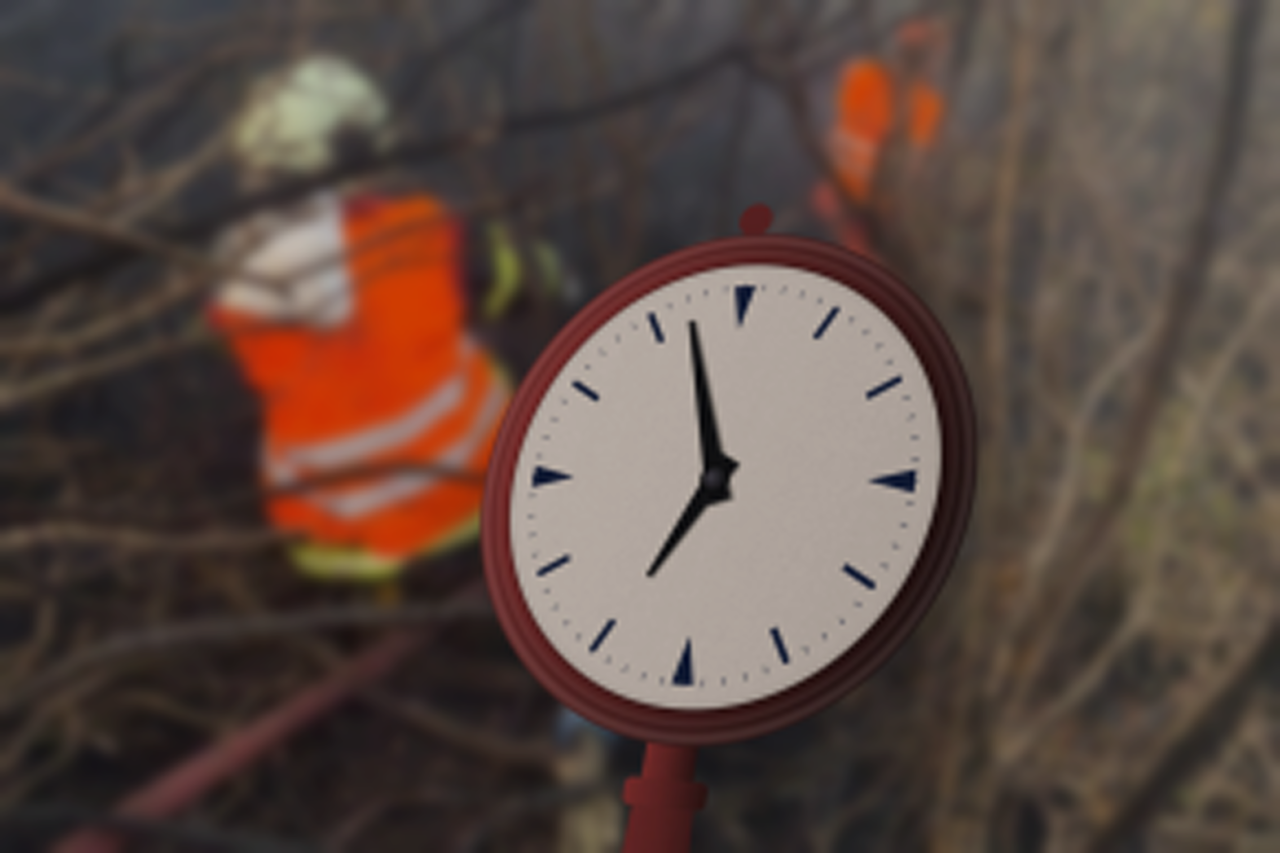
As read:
h=6 m=57
